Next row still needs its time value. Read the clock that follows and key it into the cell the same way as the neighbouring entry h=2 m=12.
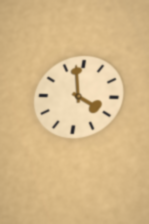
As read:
h=3 m=58
